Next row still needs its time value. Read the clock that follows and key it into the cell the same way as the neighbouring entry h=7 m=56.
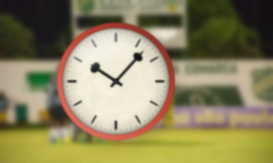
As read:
h=10 m=7
